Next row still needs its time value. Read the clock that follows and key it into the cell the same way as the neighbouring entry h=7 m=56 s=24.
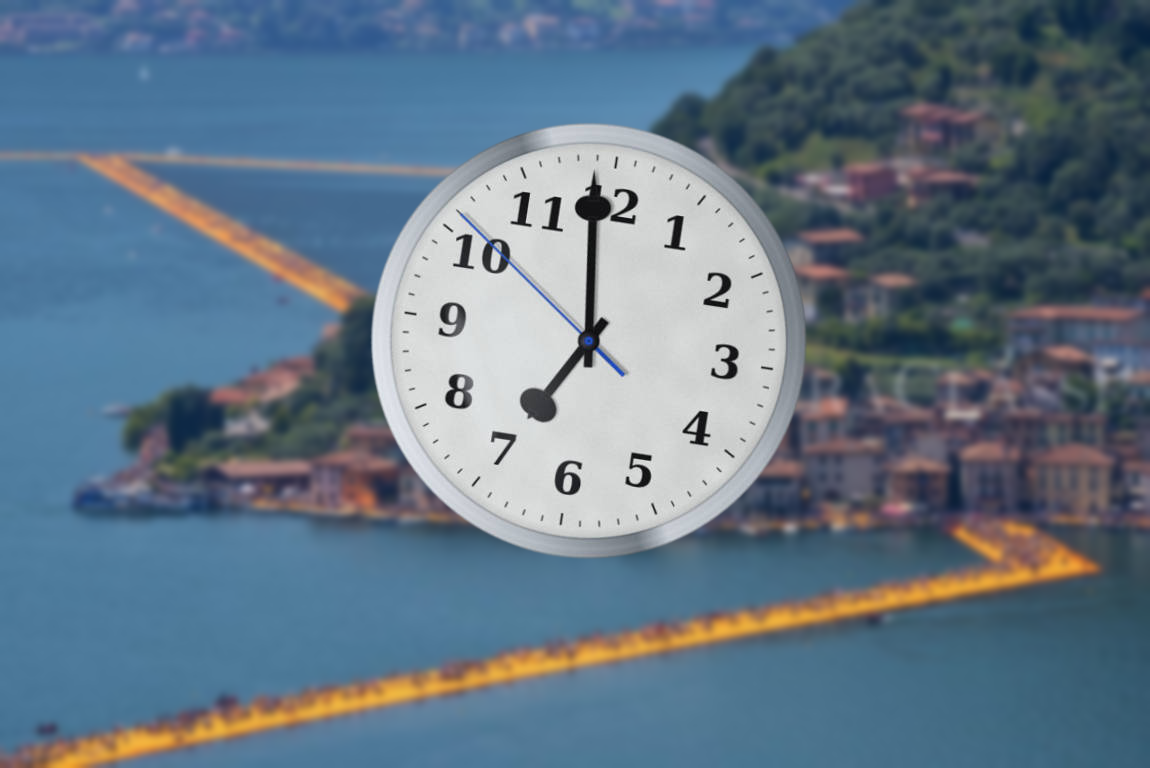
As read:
h=6 m=58 s=51
